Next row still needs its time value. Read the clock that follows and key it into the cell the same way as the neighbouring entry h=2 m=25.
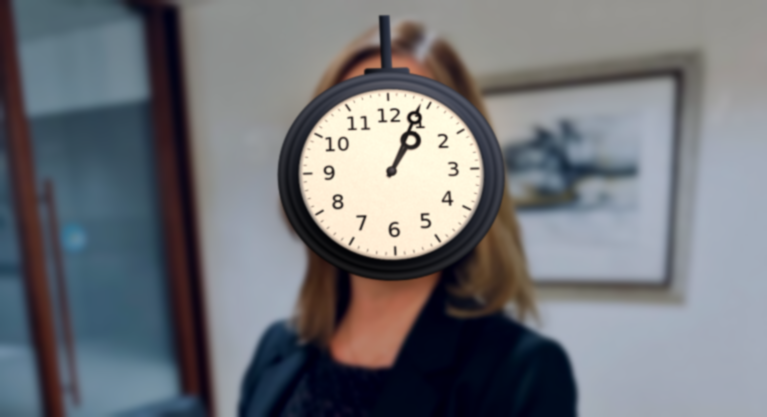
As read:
h=1 m=4
